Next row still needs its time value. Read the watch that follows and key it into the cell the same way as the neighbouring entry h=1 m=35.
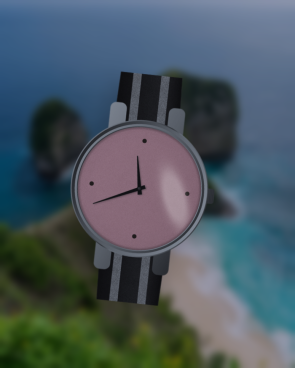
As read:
h=11 m=41
